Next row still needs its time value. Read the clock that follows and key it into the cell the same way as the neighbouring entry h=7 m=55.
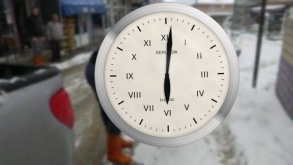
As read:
h=6 m=1
